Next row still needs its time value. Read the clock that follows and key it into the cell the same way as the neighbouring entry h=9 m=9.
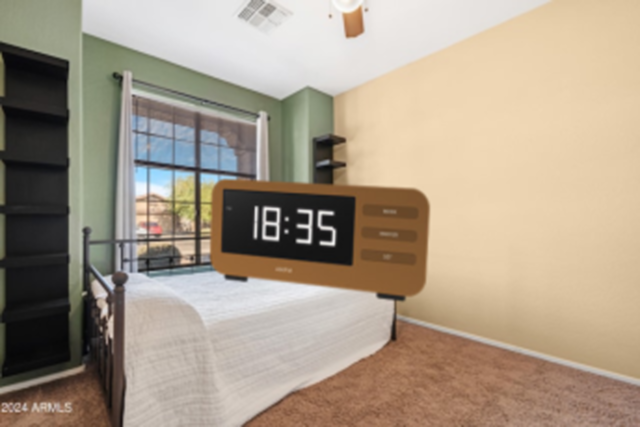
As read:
h=18 m=35
